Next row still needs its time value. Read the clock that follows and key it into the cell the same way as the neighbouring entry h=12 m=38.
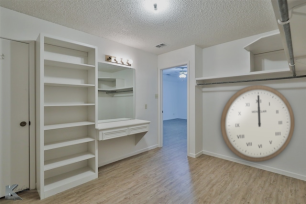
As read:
h=12 m=0
